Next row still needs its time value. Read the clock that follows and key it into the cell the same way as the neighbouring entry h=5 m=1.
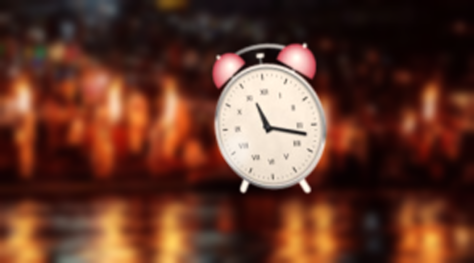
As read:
h=11 m=17
